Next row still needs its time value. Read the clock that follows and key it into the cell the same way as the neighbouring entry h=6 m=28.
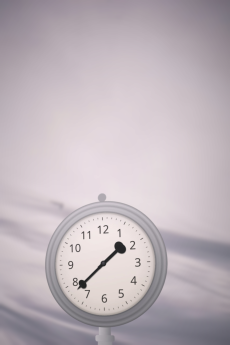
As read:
h=1 m=38
